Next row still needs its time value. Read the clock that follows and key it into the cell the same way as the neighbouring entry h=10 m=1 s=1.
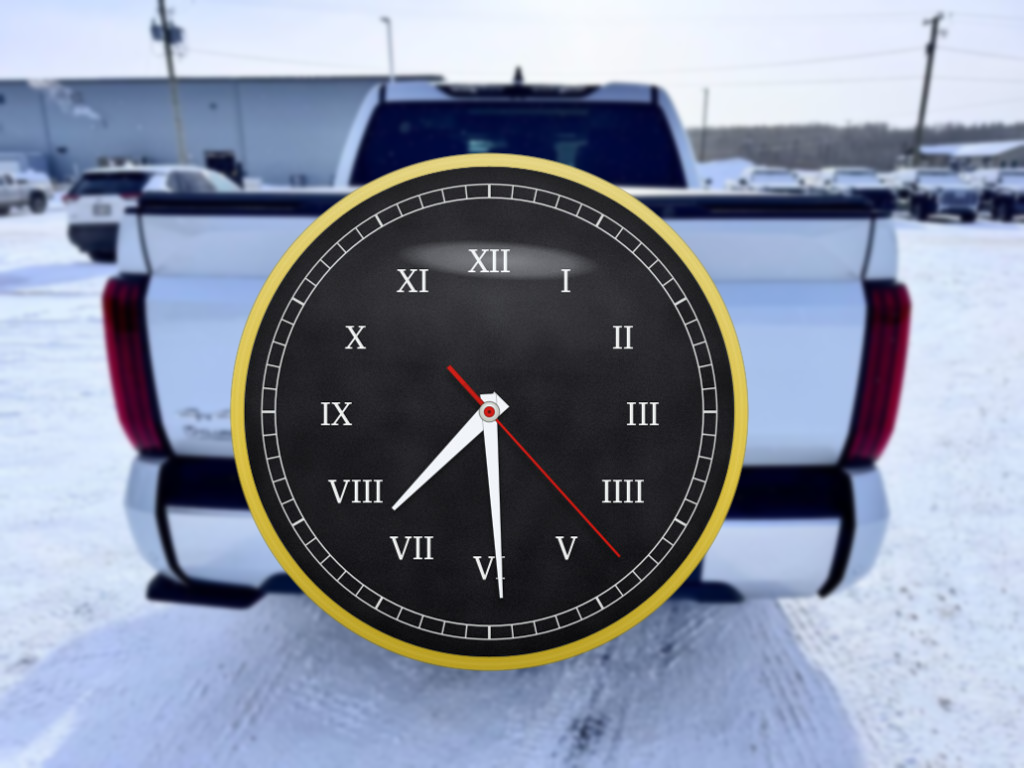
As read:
h=7 m=29 s=23
